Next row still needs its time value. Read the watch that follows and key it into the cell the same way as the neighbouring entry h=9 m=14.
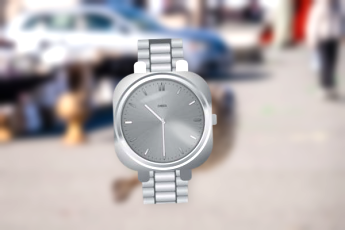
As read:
h=10 m=30
